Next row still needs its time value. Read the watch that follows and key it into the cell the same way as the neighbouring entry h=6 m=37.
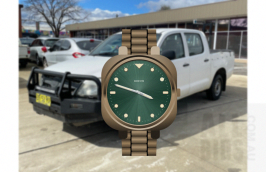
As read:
h=3 m=48
